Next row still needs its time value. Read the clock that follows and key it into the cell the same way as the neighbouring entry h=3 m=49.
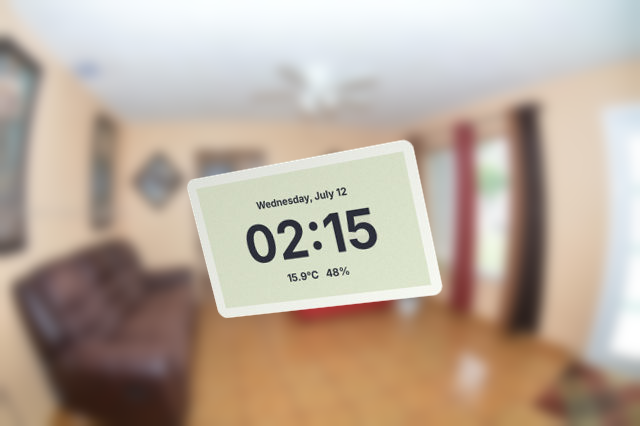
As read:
h=2 m=15
